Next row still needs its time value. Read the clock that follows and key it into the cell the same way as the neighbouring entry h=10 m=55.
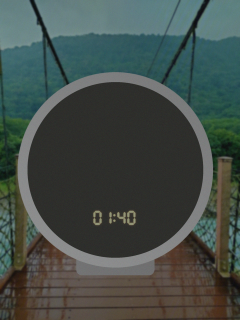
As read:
h=1 m=40
